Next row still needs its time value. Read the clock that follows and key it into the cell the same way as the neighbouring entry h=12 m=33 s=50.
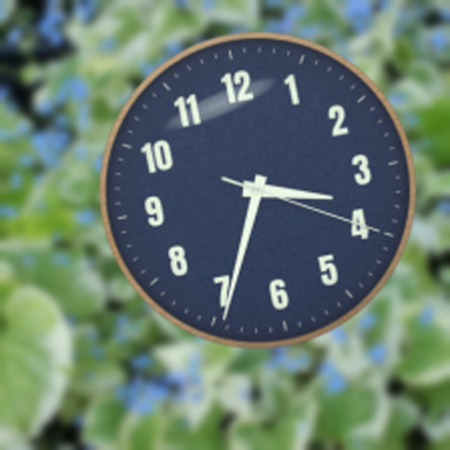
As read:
h=3 m=34 s=20
